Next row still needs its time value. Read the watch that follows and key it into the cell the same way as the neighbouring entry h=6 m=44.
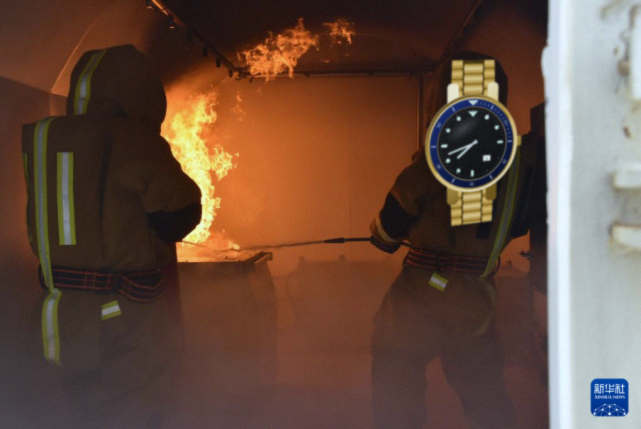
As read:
h=7 m=42
